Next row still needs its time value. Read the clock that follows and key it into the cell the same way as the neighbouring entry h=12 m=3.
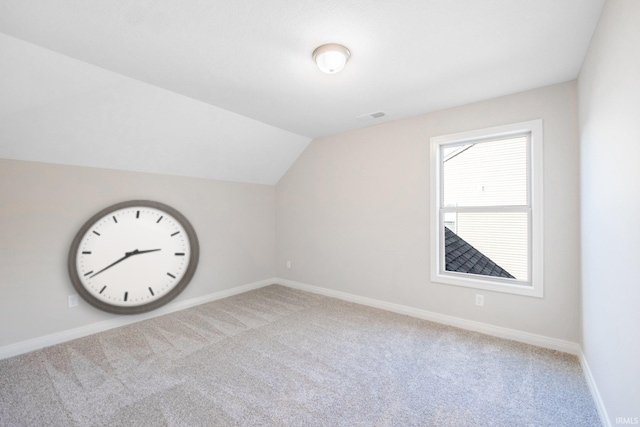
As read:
h=2 m=39
